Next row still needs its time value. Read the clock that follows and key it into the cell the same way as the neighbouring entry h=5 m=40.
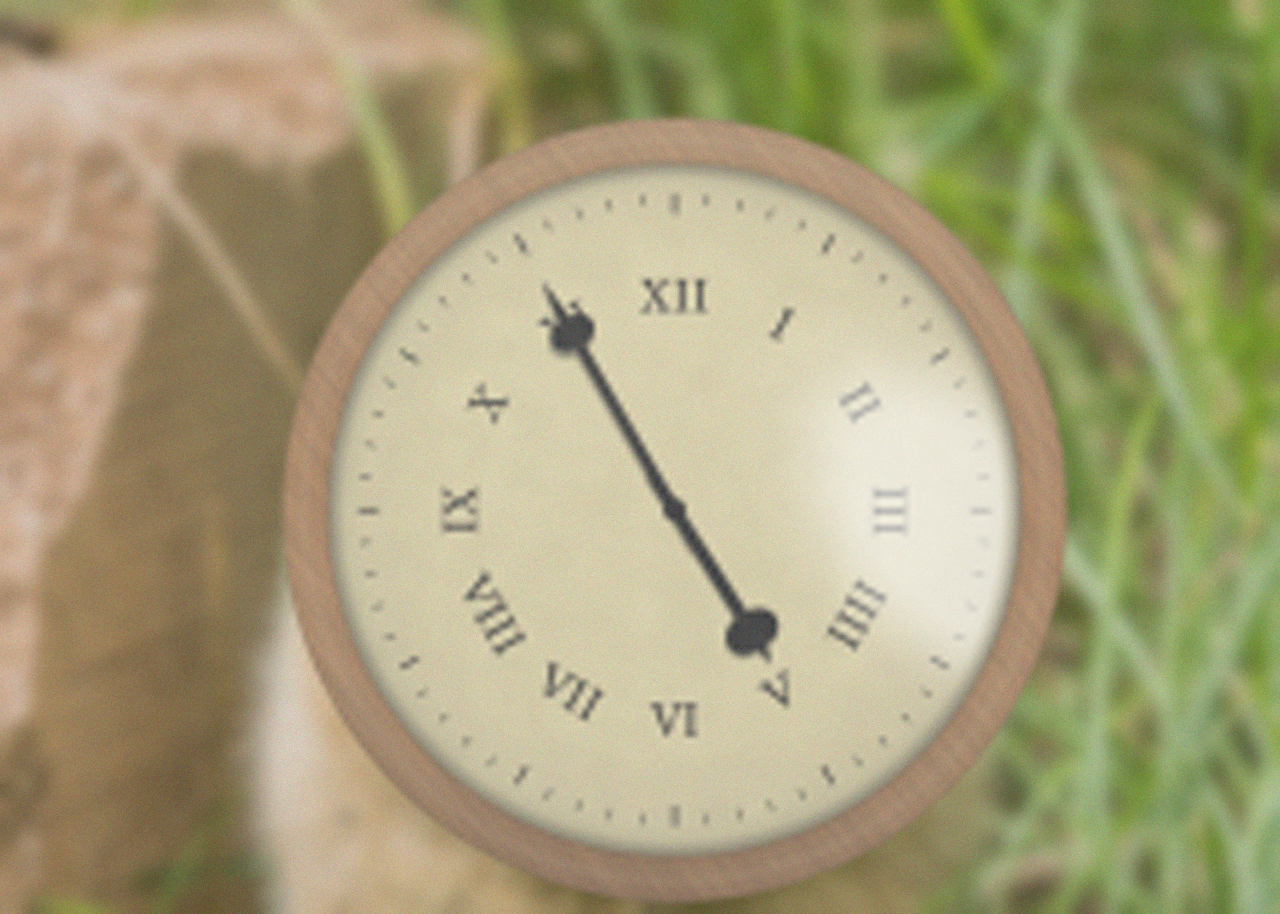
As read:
h=4 m=55
